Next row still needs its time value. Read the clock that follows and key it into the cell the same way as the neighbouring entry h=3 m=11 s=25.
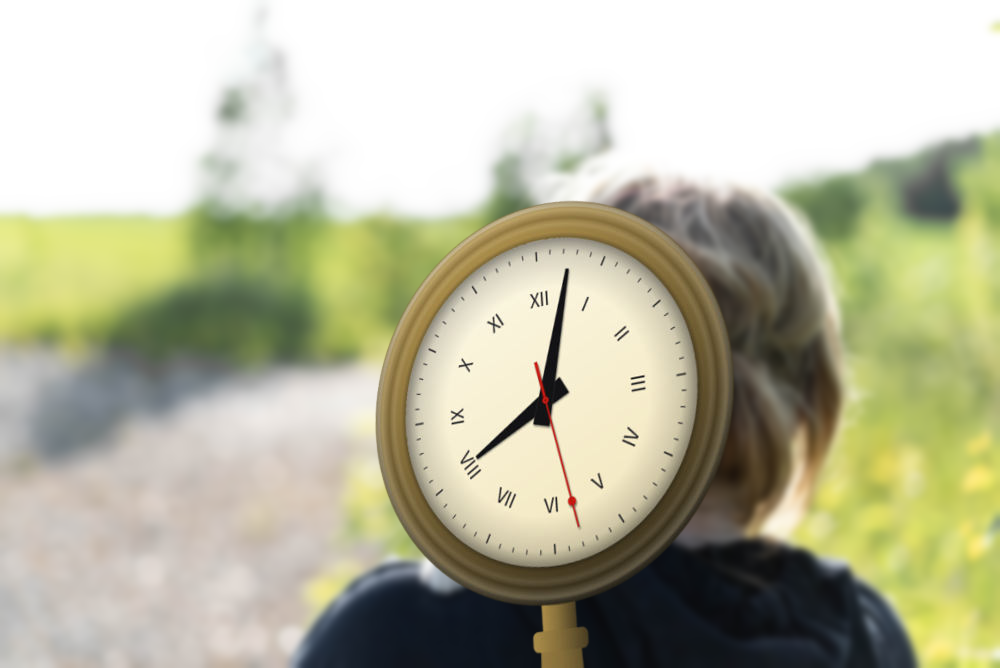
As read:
h=8 m=2 s=28
